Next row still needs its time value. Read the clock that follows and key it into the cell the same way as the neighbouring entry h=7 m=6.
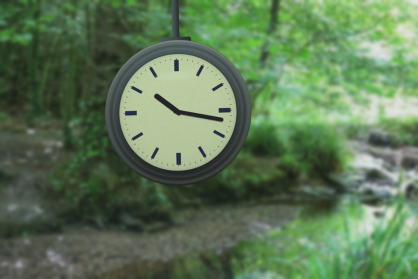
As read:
h=10 m=17
